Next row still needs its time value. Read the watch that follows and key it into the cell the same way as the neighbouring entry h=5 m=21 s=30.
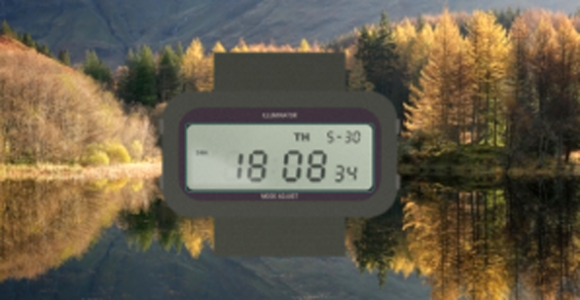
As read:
h=18 m=8 s=34
